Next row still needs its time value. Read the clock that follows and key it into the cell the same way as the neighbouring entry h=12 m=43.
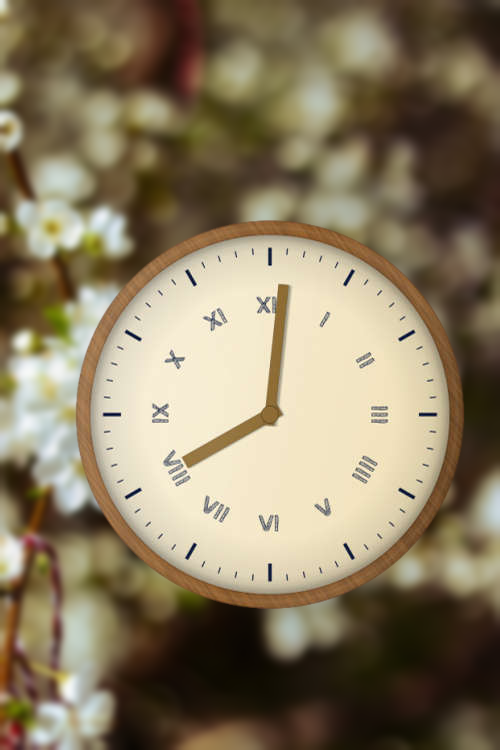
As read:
h=8 m=1
